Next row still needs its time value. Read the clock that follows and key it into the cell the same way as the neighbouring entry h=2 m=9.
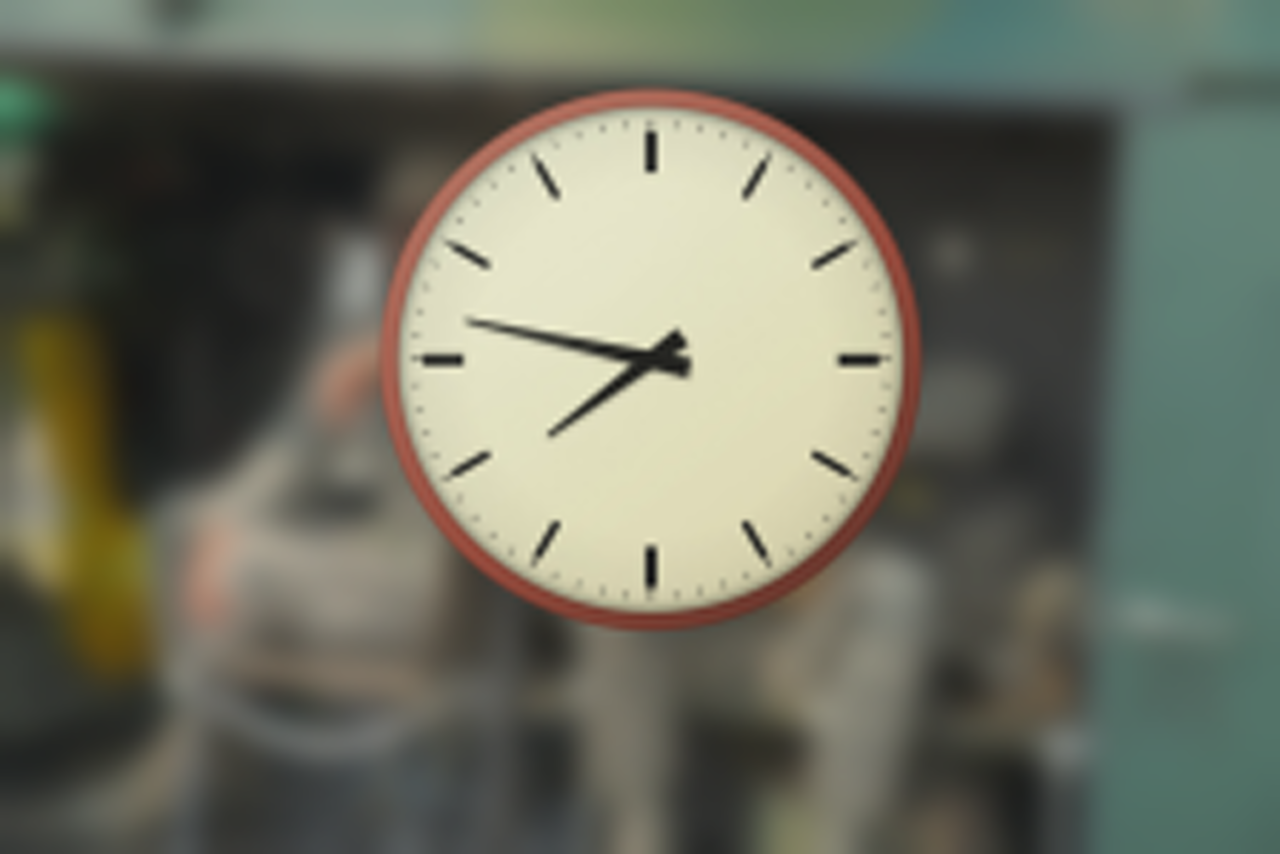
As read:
h=7 m=47
